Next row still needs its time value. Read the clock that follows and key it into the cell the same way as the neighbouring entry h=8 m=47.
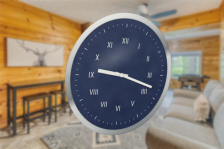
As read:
h=9 m=18
